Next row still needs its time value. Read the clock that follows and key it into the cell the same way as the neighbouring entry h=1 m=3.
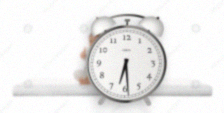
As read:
h=6 m=29
